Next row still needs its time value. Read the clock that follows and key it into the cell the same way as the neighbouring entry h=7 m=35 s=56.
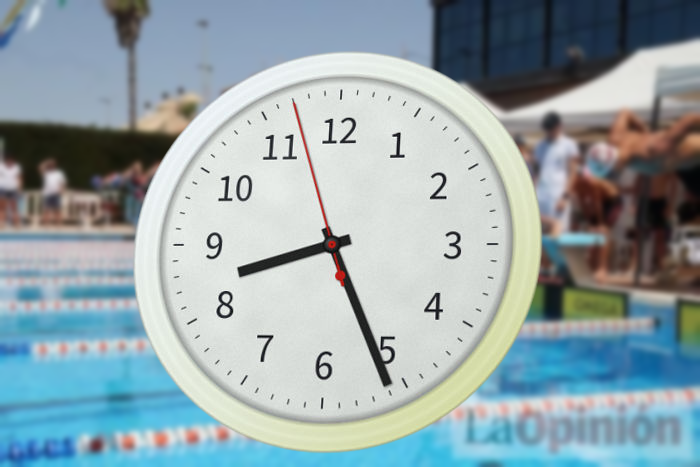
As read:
h=8 m=25 s=57
